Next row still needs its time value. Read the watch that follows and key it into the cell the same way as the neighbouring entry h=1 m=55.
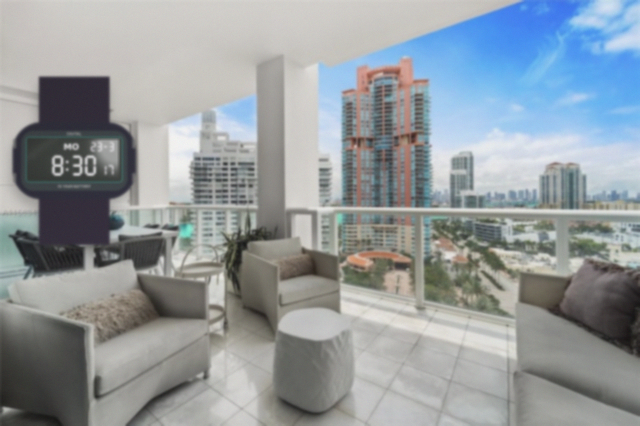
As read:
h=8 m=30
